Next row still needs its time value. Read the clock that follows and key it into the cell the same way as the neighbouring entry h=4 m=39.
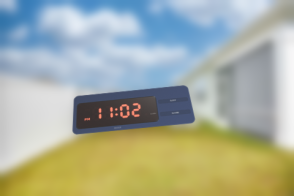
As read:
h=11 m=2
